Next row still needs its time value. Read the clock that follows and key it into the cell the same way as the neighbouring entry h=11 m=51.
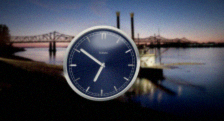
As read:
h=6 m=51
